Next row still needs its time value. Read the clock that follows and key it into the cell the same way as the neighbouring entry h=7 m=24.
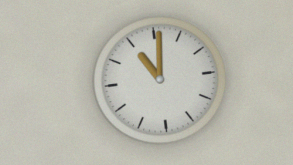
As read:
h=11 m=1
